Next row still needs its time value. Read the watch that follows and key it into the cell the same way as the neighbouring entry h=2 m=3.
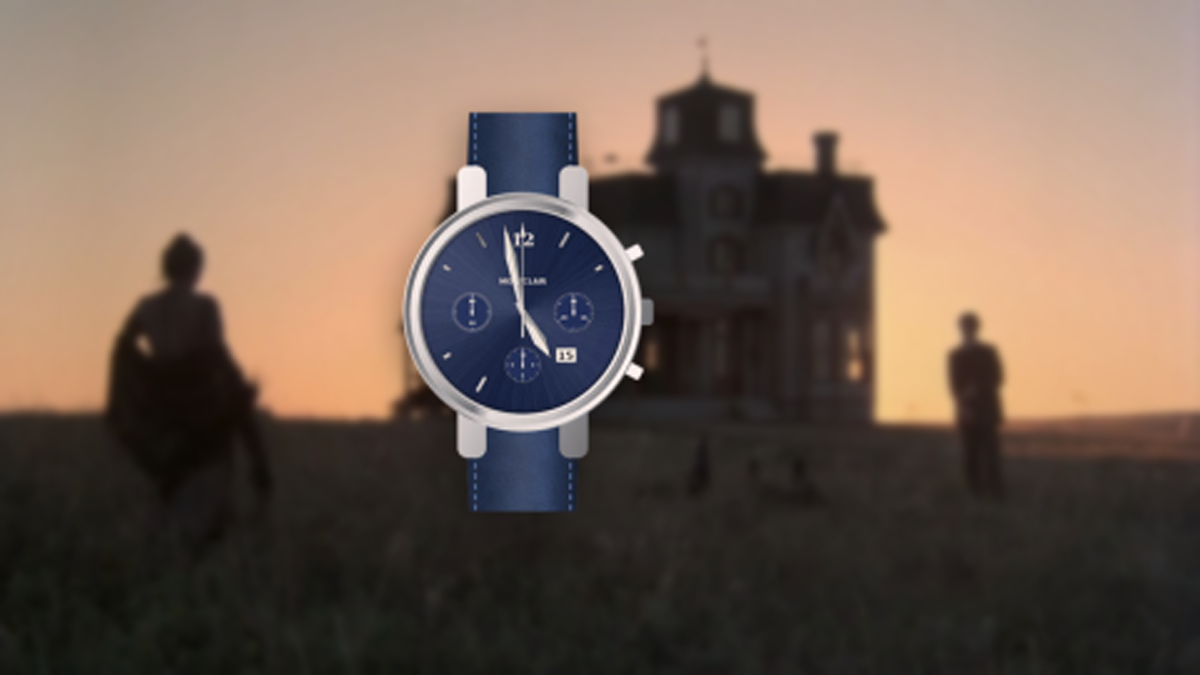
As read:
h=4 m=58
